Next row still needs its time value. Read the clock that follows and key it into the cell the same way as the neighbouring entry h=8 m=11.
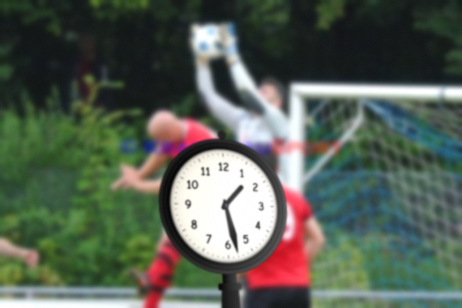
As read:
h=1 m=28
